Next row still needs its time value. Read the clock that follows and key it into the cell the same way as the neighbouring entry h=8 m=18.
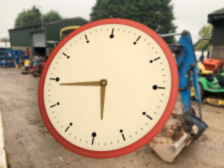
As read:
h=5 m=44
